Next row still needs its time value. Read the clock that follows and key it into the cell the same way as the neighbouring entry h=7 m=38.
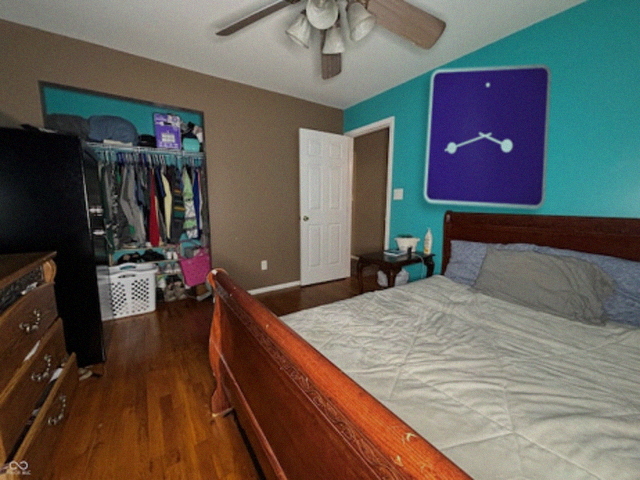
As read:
h=3 m=42
